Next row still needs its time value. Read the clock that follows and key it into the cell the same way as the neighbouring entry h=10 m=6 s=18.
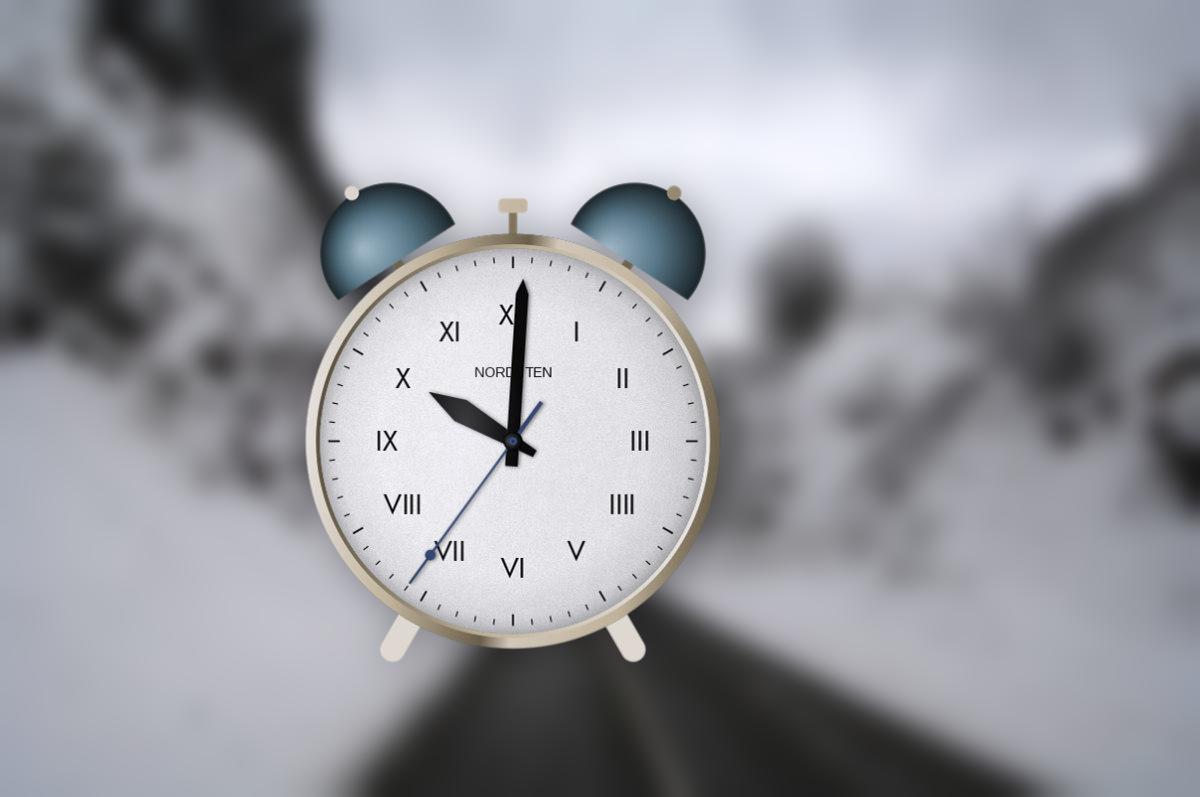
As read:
h=10 m=0 s=36
